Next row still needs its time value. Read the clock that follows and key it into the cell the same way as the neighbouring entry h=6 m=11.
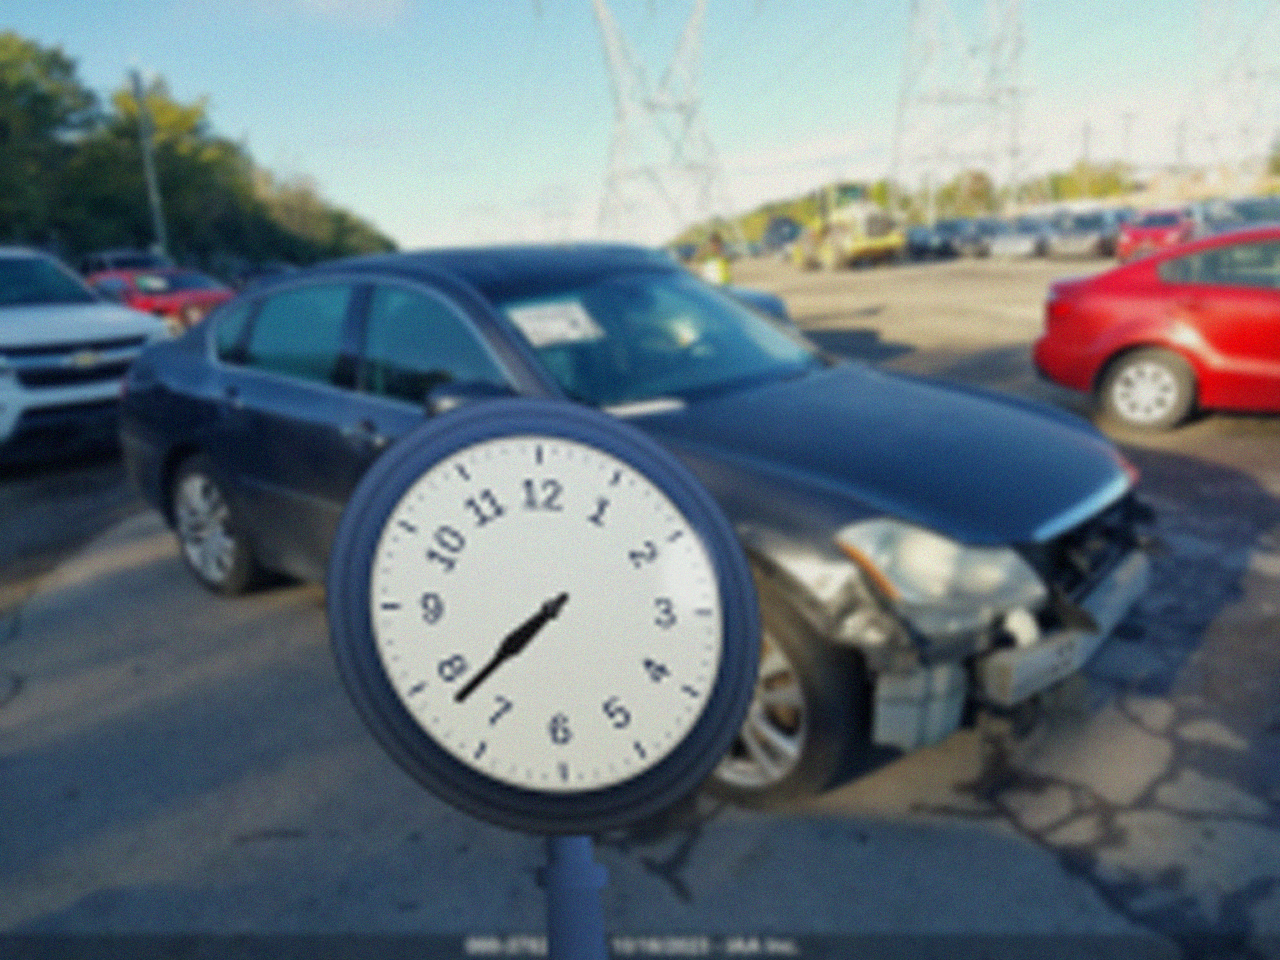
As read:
h=7 m=38
